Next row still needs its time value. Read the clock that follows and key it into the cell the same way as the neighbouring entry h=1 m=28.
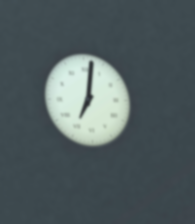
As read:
h=7 m=2
